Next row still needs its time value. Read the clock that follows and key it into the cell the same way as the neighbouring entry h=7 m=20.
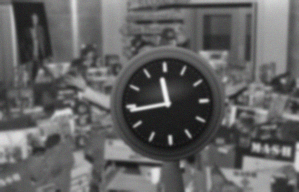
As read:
h=11 m=44
